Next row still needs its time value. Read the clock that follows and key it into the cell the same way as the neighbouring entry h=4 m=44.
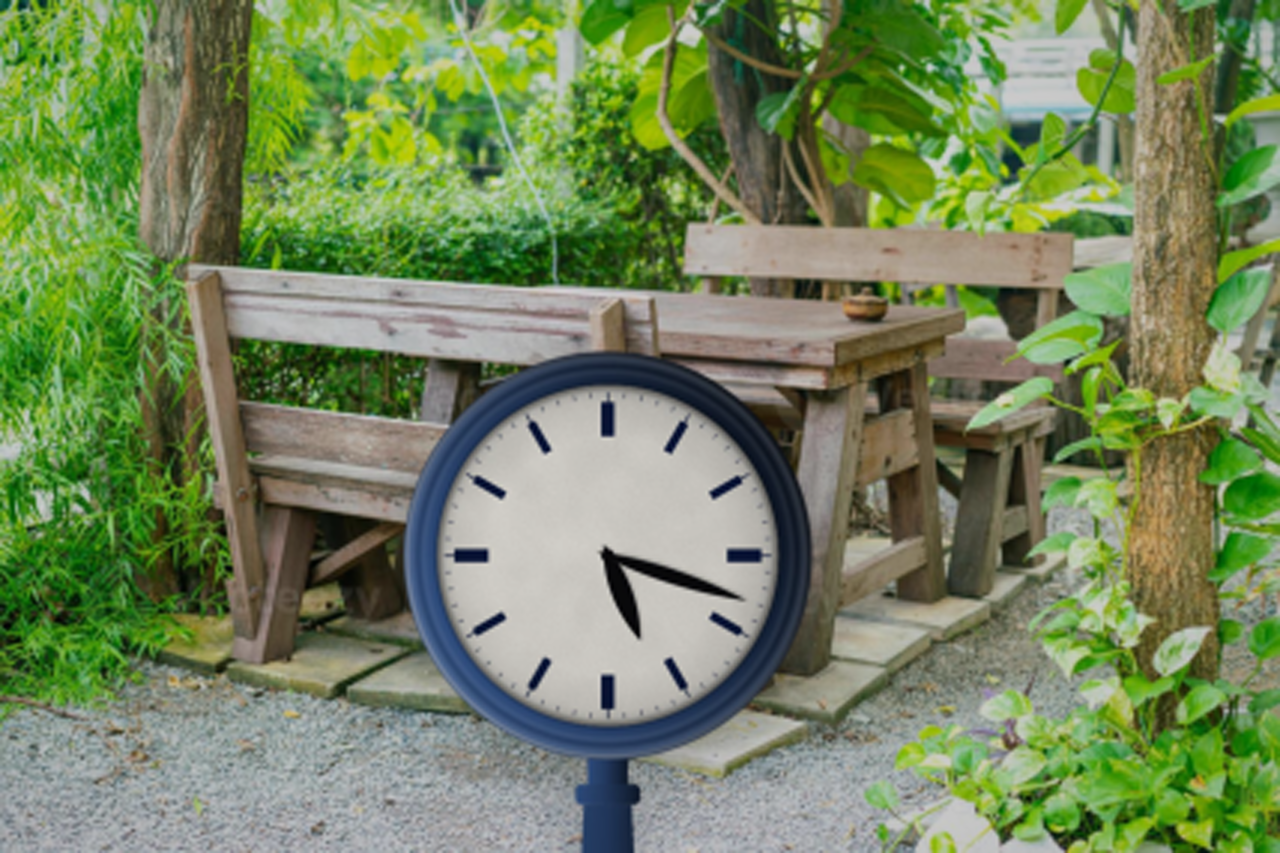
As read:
h=5 m=18
